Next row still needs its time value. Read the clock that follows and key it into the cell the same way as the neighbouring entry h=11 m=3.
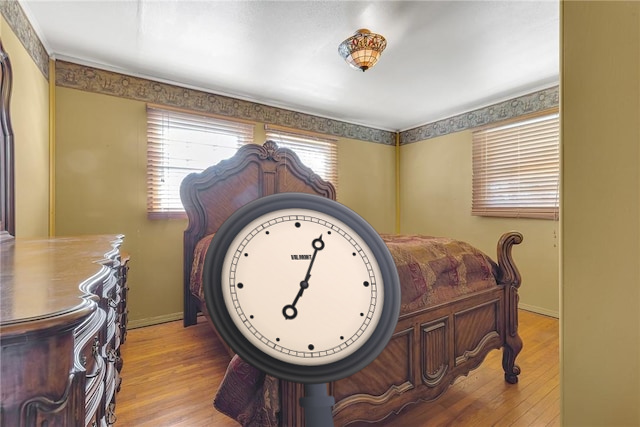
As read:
h=7 m=4
